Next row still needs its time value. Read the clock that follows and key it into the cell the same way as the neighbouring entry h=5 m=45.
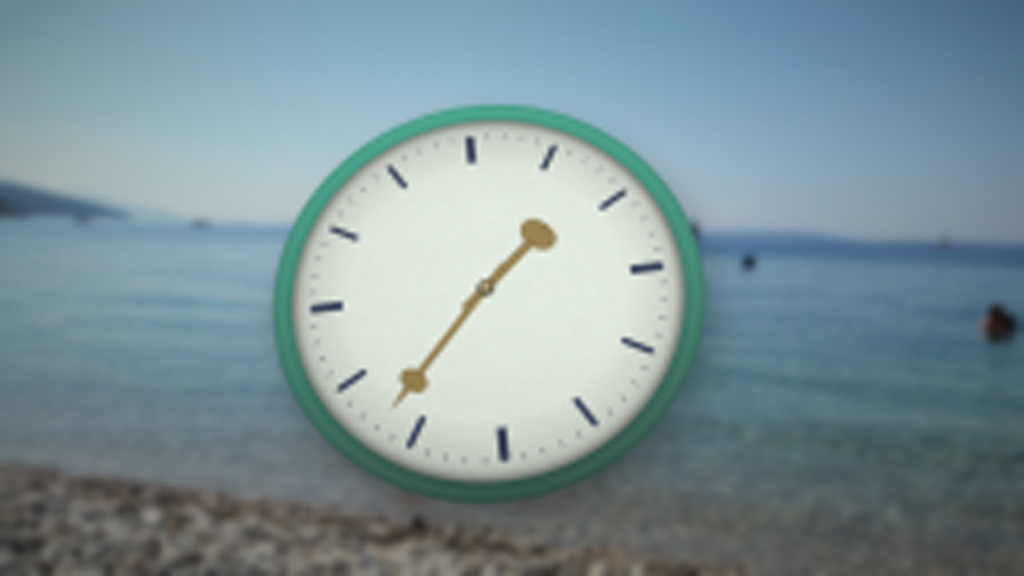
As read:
h=1 m=37
